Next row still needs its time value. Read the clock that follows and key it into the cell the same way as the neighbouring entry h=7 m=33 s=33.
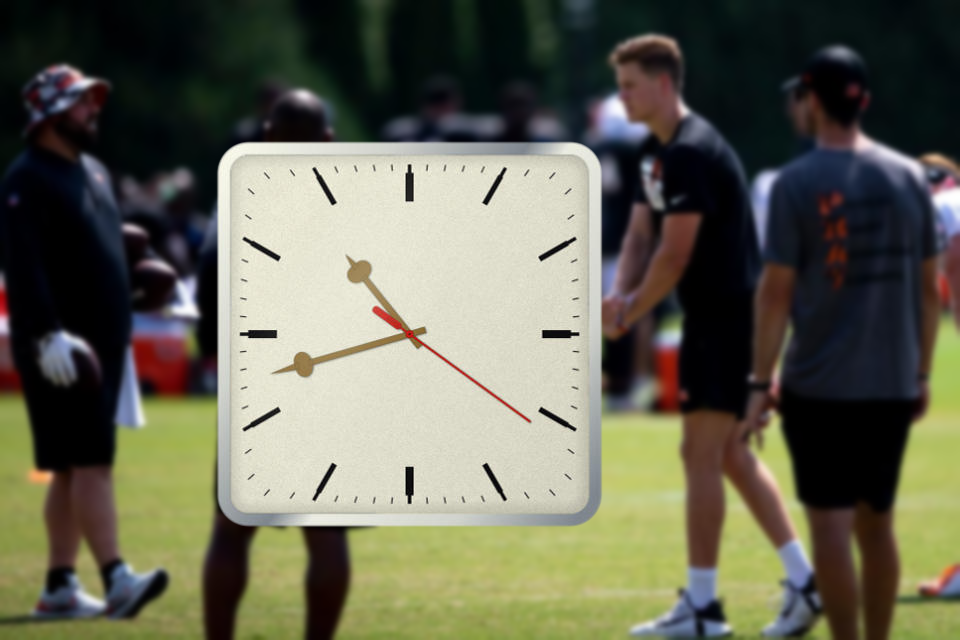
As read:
h=10 m=42 s=21
